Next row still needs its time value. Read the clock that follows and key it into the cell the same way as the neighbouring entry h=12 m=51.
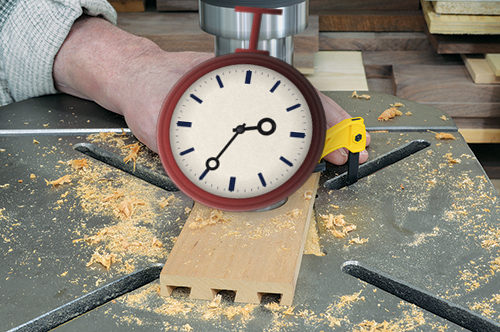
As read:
h=2 m=35
